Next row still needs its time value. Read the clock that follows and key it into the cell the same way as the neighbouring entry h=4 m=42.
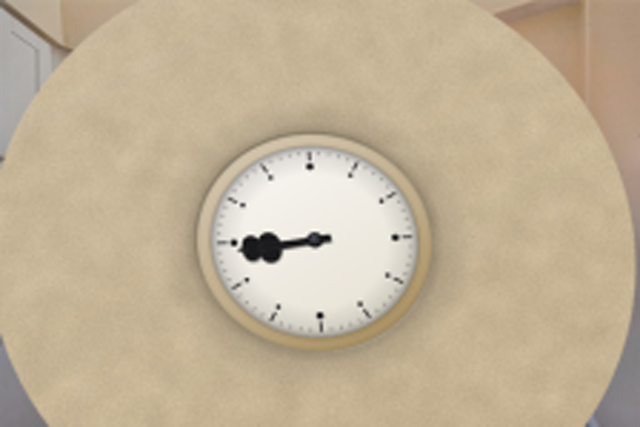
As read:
h=8 m=44
